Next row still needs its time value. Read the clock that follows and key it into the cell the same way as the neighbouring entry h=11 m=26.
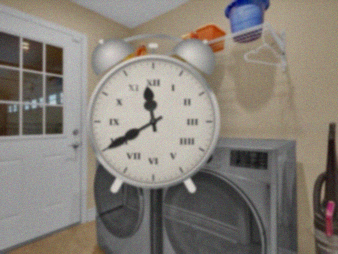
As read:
h=11 m=40
